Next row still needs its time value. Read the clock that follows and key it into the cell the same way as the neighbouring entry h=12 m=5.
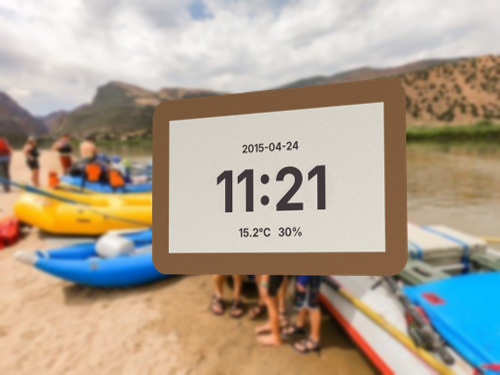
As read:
h=11 m=21
